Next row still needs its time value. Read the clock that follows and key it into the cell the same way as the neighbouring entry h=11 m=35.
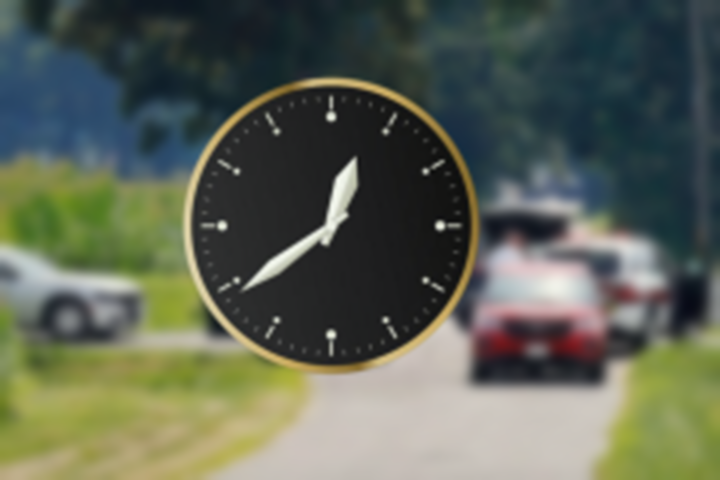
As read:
h=12 m=39
